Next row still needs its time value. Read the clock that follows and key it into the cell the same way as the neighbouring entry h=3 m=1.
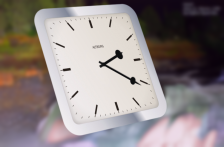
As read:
h=2 m=21
